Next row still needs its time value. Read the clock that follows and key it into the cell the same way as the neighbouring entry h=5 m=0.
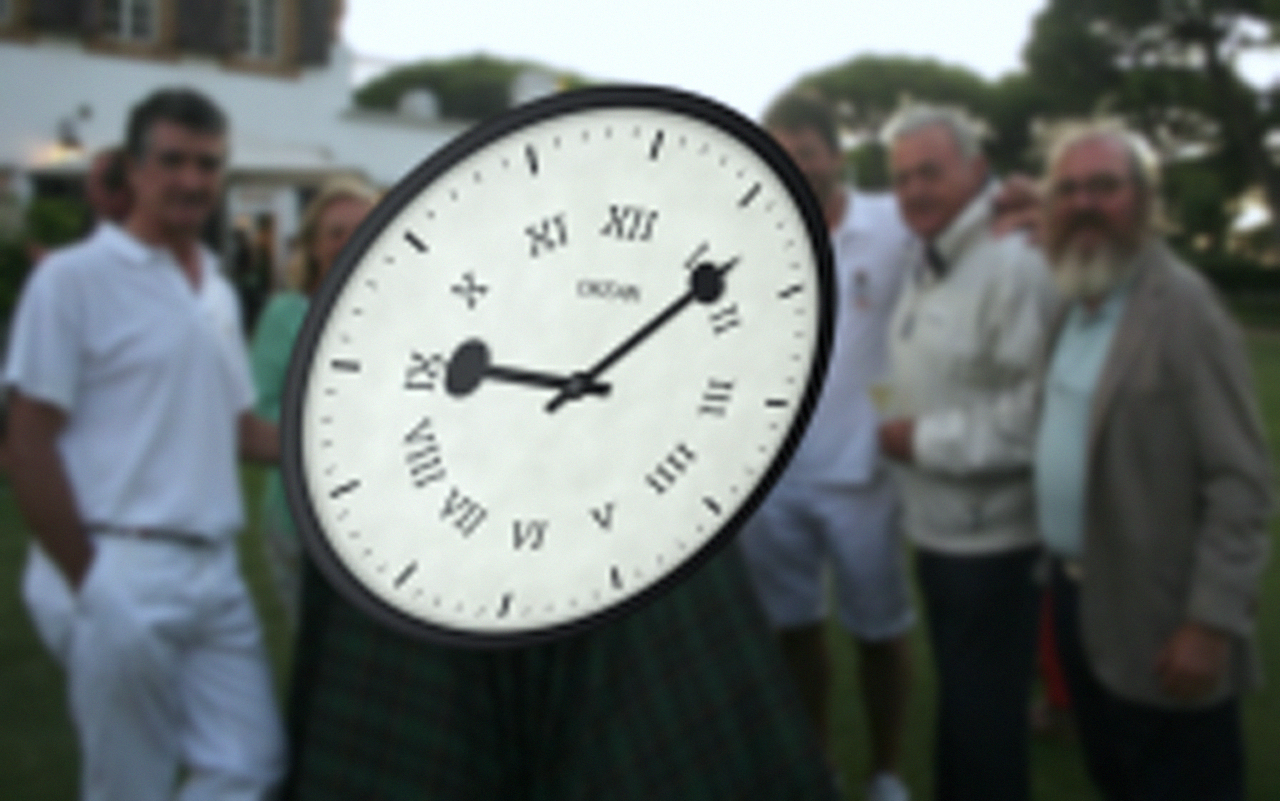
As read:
h=9 m=7
